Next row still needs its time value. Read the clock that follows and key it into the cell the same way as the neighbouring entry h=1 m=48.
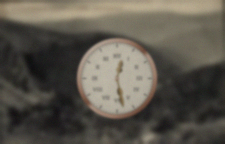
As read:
h=12 m=28
